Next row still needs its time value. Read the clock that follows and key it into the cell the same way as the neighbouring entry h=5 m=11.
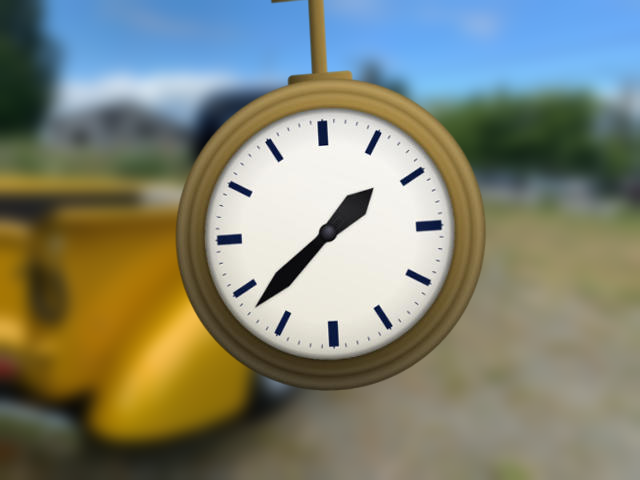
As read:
h=1 m=38
